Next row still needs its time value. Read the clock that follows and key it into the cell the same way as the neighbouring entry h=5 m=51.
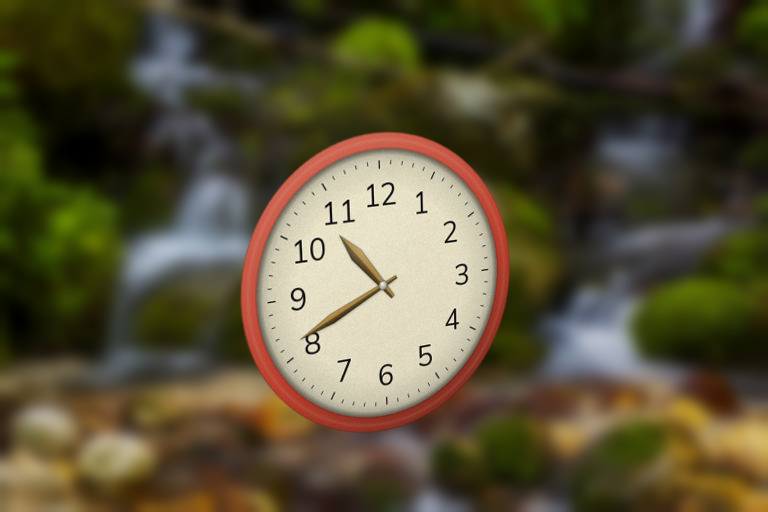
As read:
h=10 m=41
